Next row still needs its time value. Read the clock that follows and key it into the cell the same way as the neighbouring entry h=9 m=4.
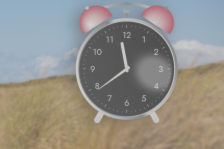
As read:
h=11 m=39
